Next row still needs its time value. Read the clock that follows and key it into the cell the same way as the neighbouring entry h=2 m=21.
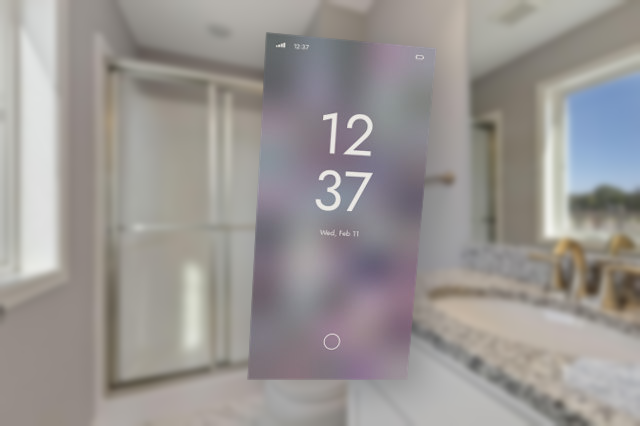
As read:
h=12 m=37
